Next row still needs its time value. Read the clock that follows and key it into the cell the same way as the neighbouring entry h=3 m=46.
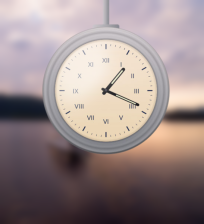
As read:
h=1 m=19
